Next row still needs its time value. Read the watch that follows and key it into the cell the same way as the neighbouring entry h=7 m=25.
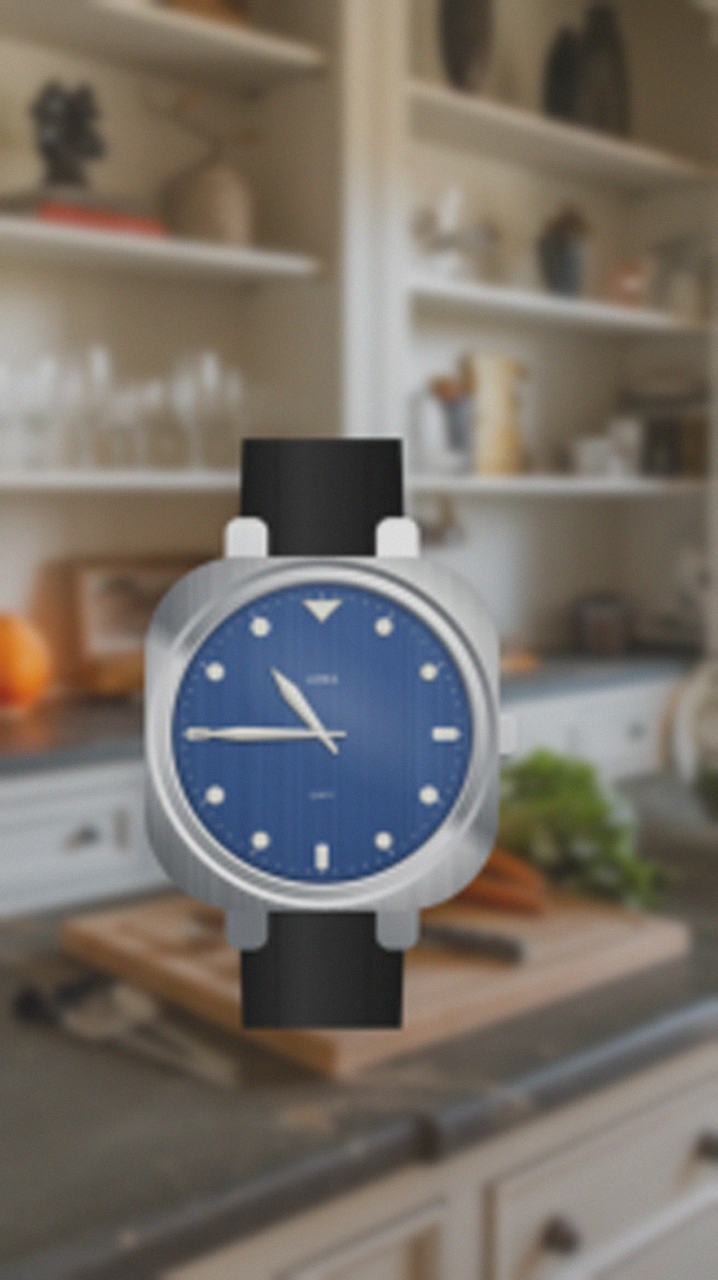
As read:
h=10 m=45
